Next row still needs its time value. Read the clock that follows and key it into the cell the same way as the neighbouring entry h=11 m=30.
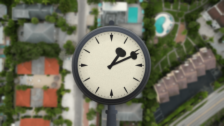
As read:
h=1 m=11
